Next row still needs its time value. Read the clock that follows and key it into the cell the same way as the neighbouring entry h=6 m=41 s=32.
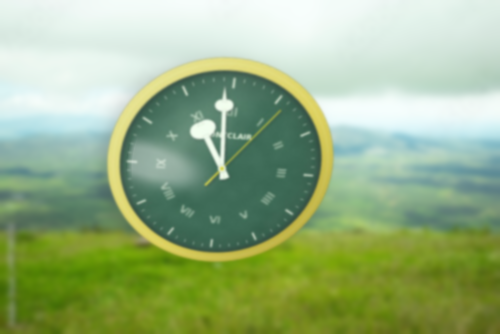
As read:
h=10 m=59 s=6
